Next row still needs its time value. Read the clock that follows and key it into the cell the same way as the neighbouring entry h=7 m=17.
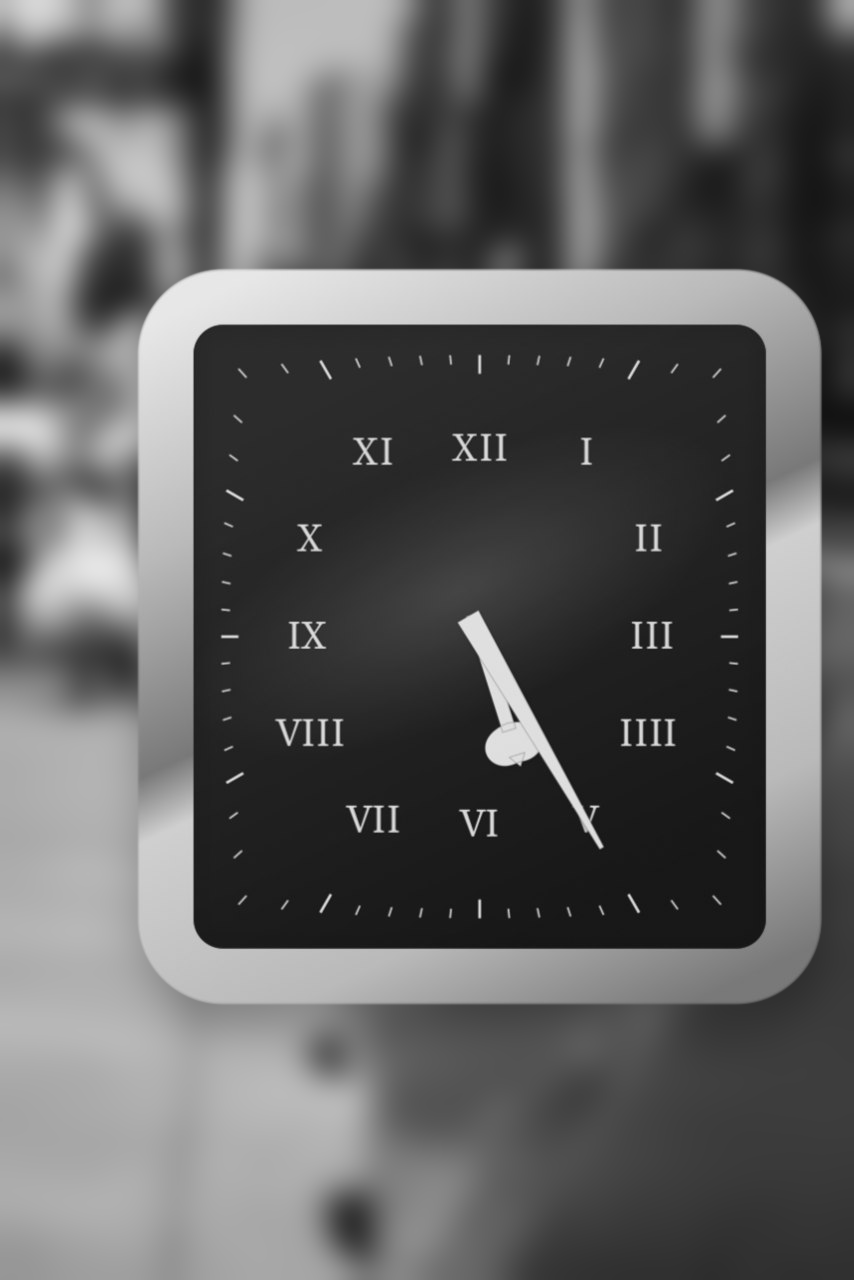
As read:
h=5 m=25
